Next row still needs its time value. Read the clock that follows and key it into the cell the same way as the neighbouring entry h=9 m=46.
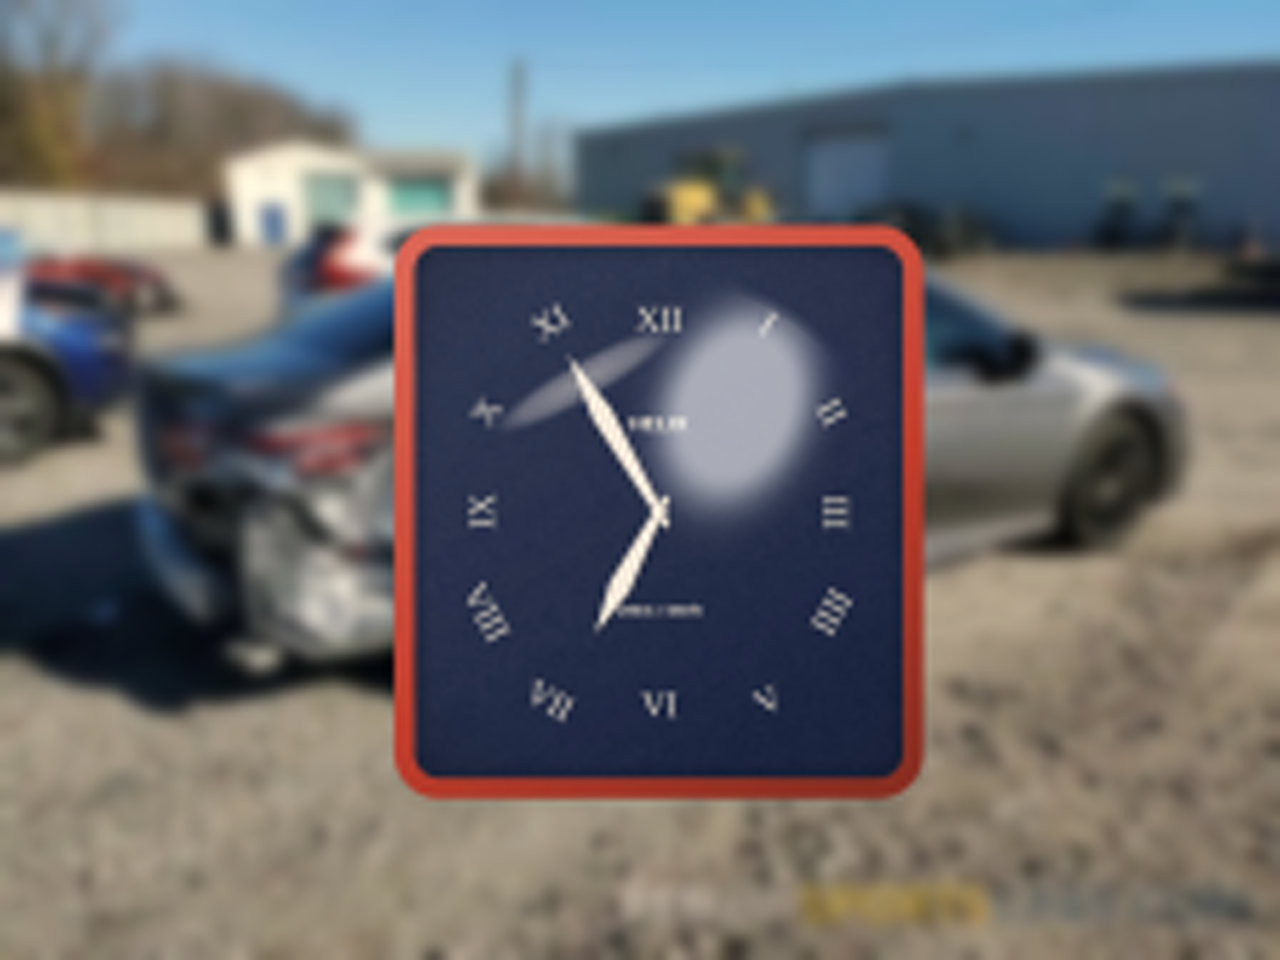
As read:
h=6 m=55
